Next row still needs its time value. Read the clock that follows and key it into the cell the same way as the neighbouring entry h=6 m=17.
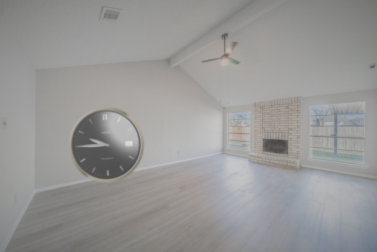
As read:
h=9 m=45
